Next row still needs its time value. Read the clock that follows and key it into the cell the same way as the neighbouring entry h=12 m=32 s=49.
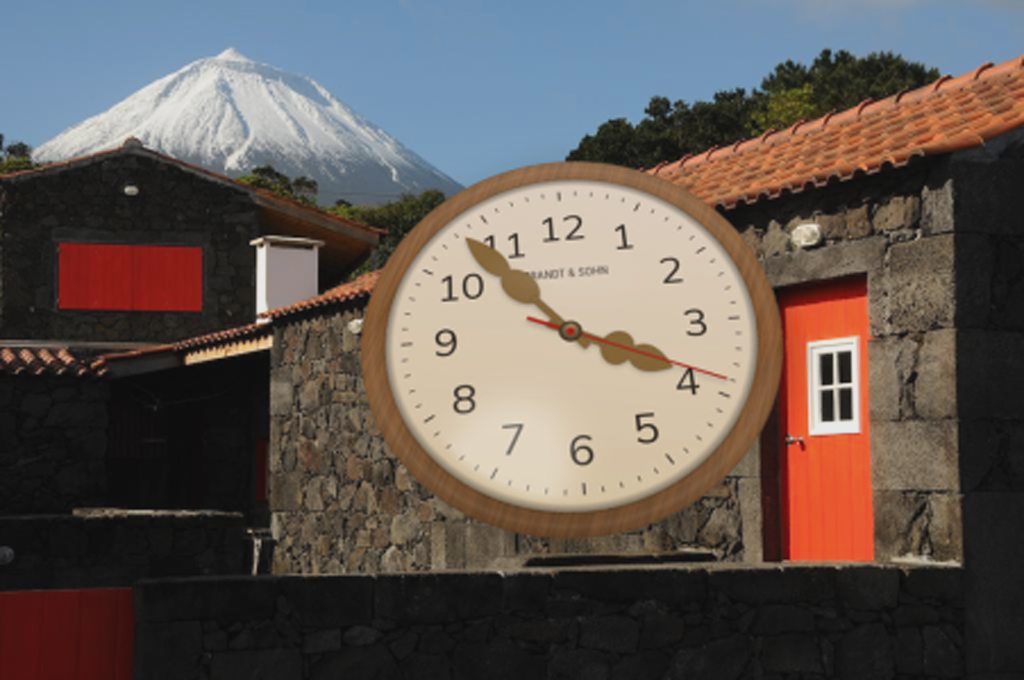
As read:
h=3 m=53 s=19
